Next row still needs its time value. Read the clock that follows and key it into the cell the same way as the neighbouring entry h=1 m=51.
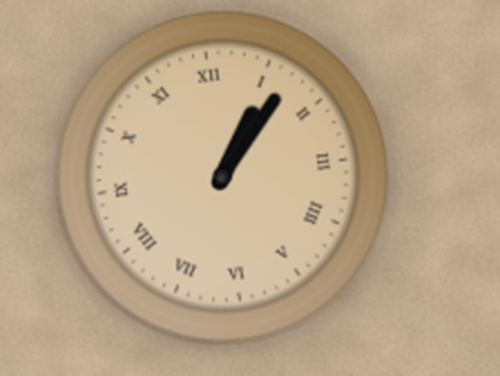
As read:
h=1 m=7
